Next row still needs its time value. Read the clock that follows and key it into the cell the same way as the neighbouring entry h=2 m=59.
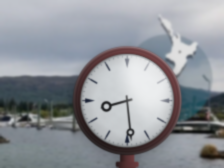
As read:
h=8 m=29
